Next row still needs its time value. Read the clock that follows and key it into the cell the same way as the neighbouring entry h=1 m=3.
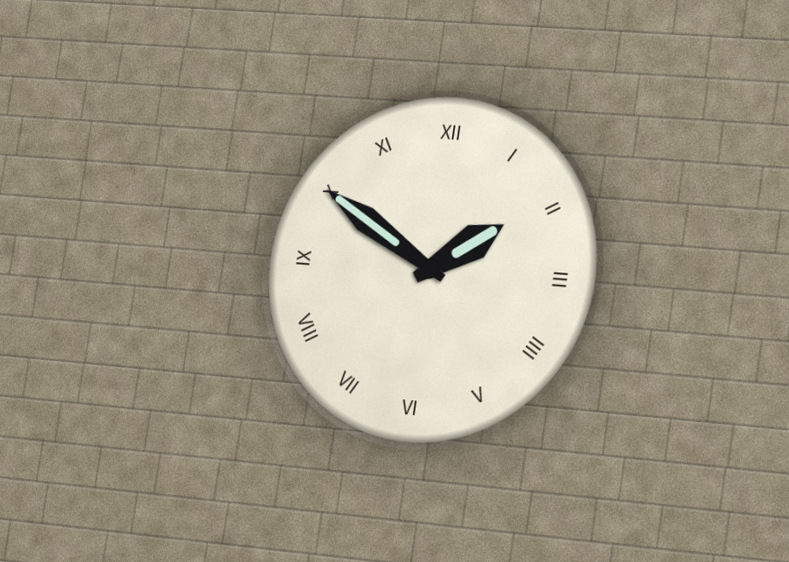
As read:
h=1 m=50
